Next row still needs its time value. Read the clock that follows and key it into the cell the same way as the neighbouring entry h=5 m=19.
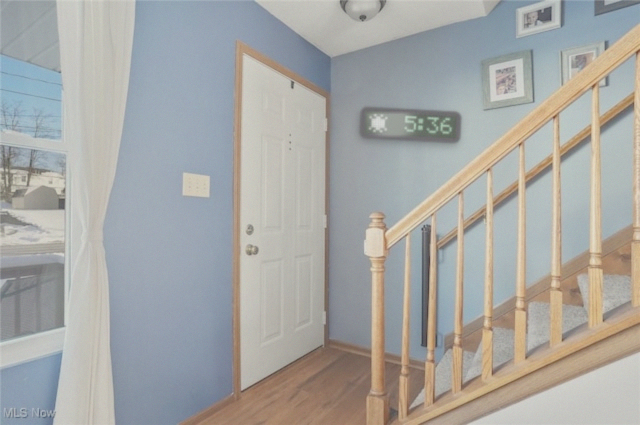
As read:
h=5 m=36
